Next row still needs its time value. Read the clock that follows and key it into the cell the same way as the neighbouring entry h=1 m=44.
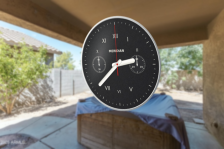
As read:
h=2 m=38
